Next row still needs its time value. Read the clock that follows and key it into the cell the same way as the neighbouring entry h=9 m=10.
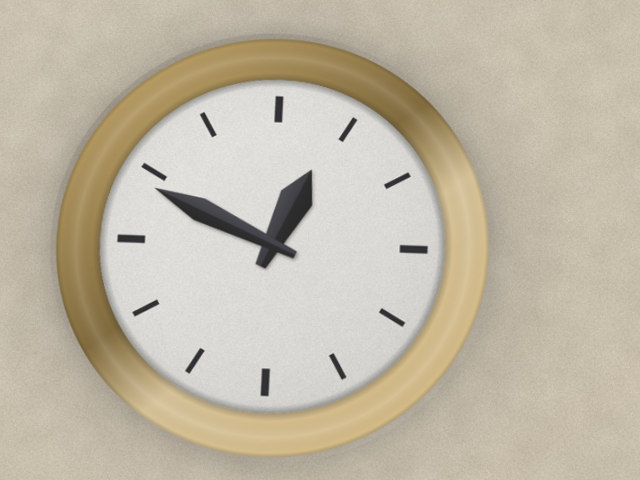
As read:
h=12 m=49
